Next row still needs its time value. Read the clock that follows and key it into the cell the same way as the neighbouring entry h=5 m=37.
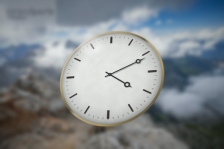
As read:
h=4 m=11
